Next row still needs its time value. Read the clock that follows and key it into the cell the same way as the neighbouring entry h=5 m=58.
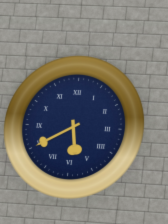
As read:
h=5 m=40
